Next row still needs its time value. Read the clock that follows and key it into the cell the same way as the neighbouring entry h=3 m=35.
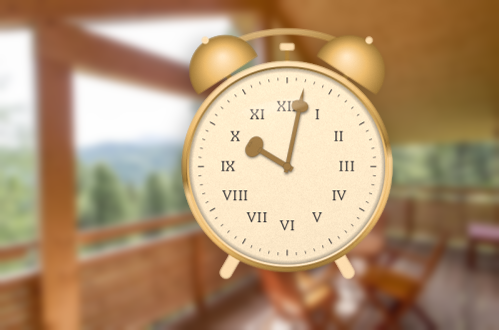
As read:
h=10 m=2
